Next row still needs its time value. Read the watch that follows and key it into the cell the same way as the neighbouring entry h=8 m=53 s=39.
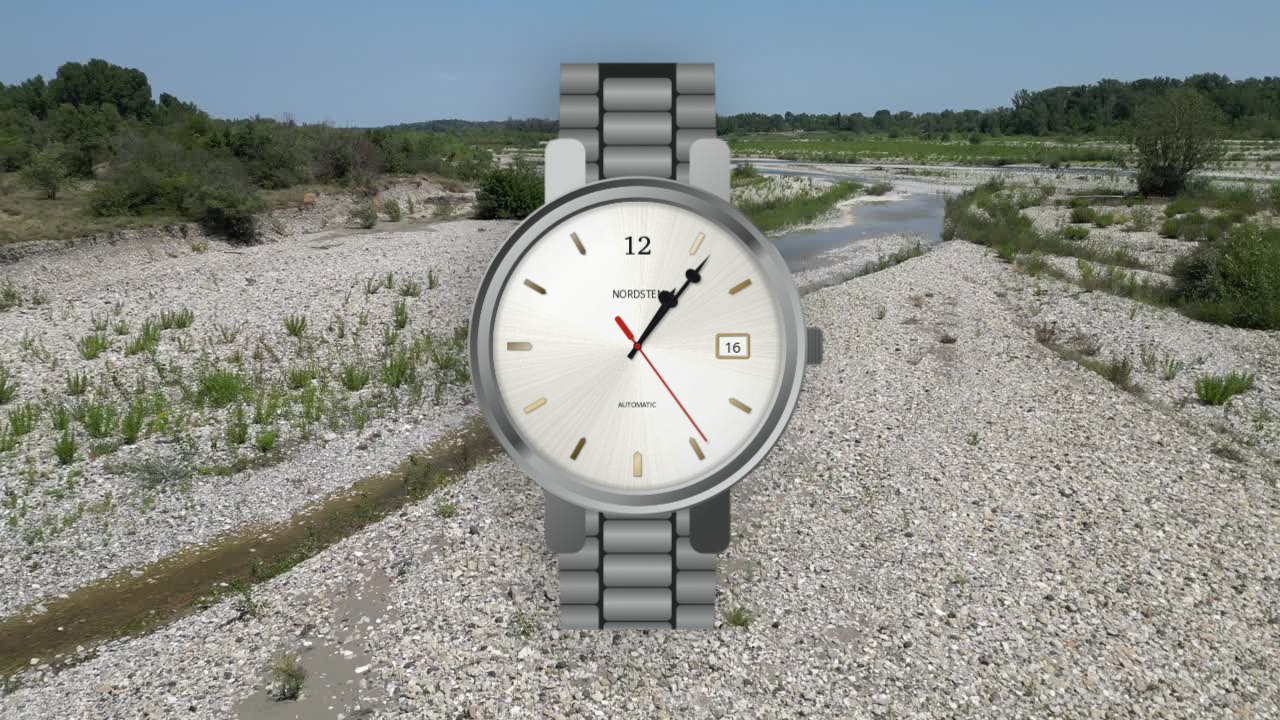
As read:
h=1 m=6 s=24
